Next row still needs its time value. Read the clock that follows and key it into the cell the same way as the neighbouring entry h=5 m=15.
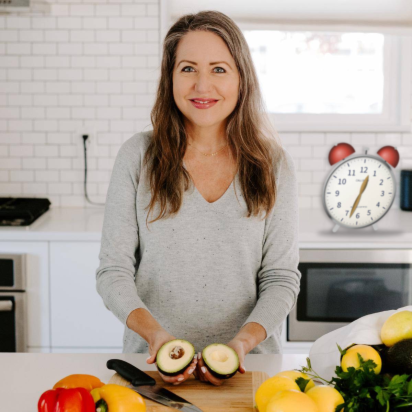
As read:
h=12 m=33
